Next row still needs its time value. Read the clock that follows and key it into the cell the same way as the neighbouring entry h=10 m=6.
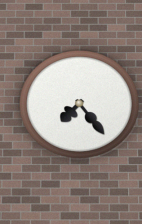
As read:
h=7 m=24
